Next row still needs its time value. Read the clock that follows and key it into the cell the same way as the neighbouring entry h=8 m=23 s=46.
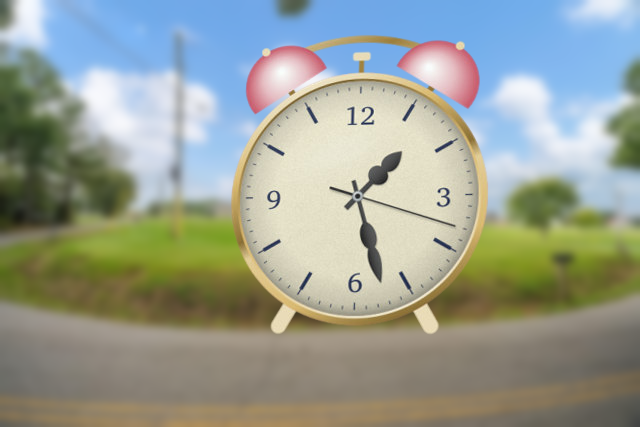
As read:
h=1 m=27 s=18
